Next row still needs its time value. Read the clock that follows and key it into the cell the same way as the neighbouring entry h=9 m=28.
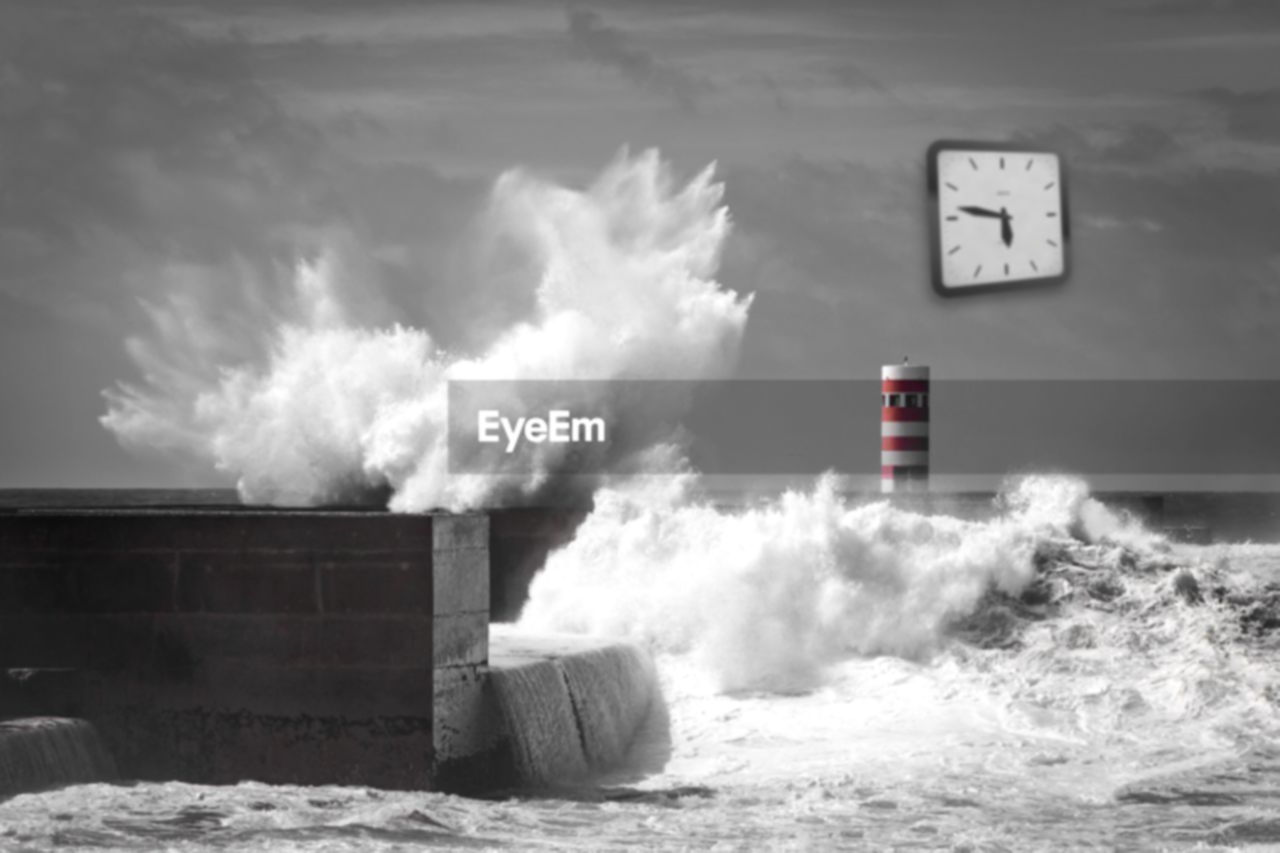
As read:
h=5 m=47
